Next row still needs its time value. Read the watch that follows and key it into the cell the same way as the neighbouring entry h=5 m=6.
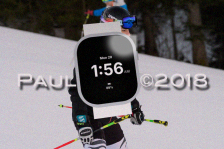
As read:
h=1 m=56
